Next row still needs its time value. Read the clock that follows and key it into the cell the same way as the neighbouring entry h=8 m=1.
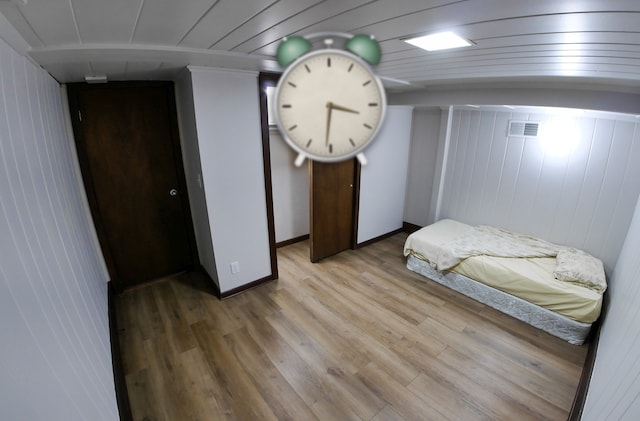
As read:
h=3 m=31
